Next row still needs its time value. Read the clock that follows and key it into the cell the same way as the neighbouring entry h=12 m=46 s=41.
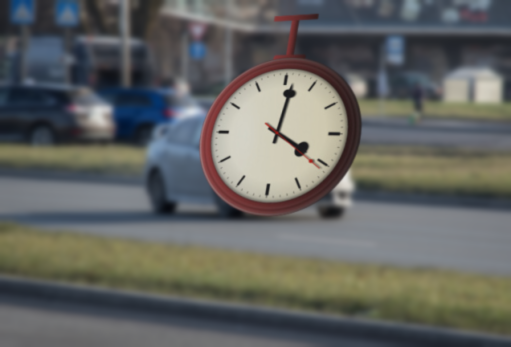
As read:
h=4 m=1 s=21
